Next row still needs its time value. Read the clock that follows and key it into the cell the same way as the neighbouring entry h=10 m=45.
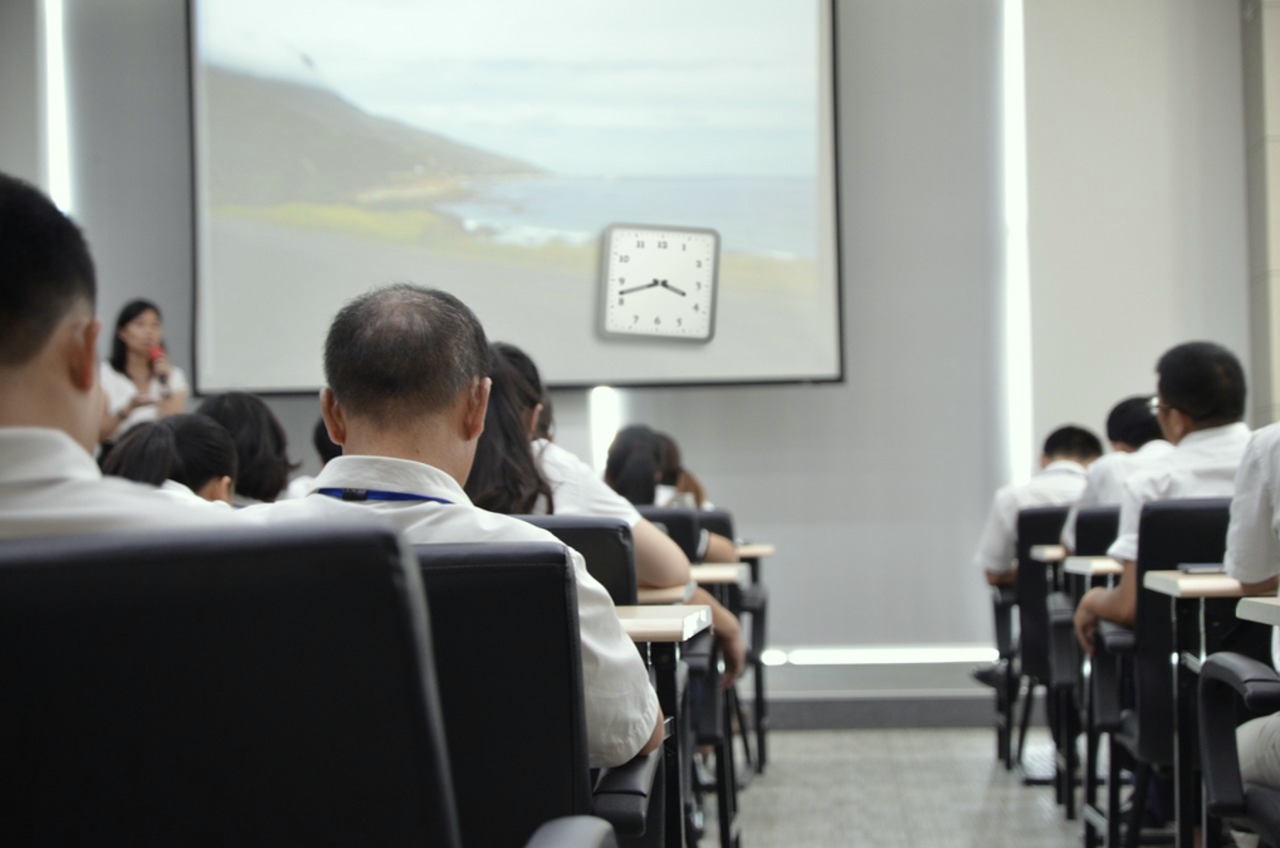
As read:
h=3 m=42
